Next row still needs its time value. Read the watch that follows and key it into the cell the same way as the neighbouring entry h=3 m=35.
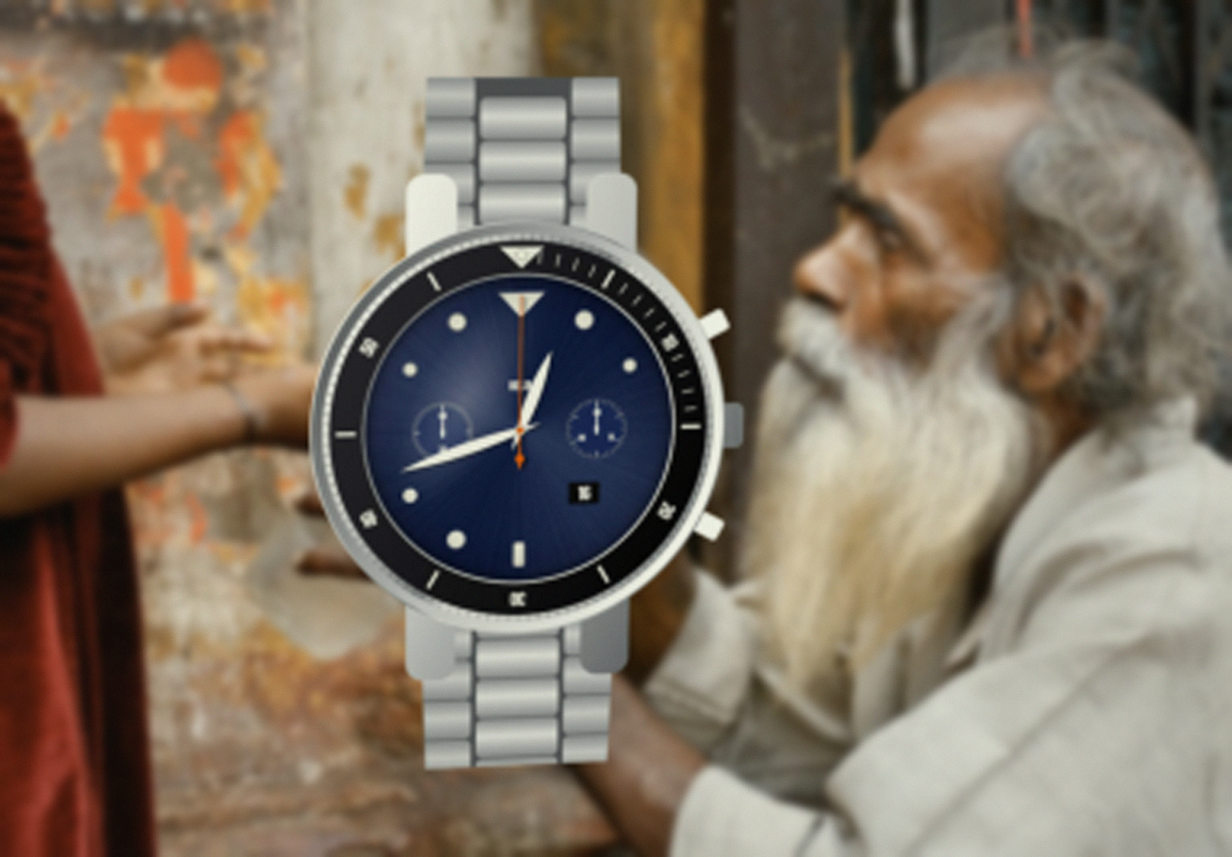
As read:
h=12 m=42
